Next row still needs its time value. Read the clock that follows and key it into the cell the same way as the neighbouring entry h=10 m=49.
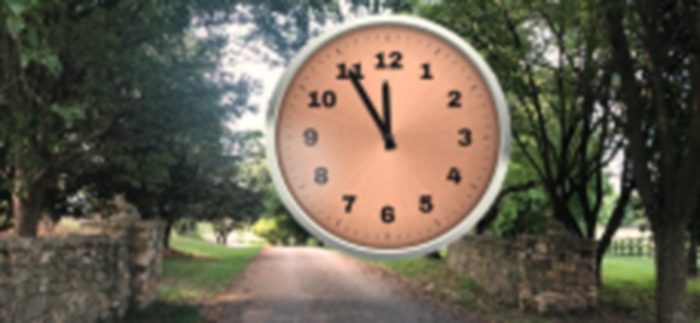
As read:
h=11 m=55
